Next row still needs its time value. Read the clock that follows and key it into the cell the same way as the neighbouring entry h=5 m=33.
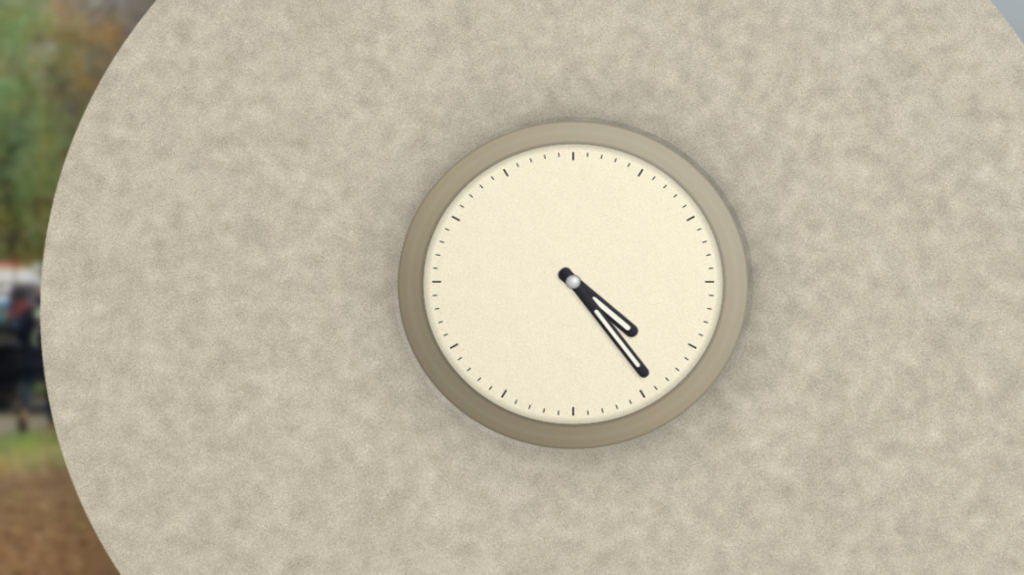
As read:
h=4 m=24
